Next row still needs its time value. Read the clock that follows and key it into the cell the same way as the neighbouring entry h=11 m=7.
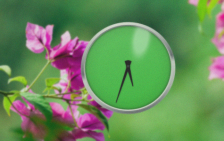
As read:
h=5 m=33
